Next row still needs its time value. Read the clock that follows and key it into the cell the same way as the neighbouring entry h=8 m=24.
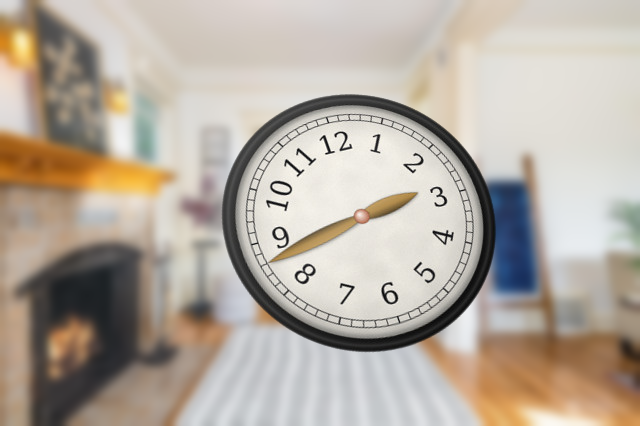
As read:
h=2 m=43
